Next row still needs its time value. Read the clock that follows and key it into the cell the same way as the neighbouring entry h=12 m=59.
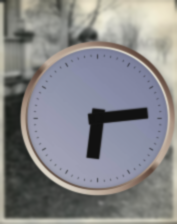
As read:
h=6 m=14
